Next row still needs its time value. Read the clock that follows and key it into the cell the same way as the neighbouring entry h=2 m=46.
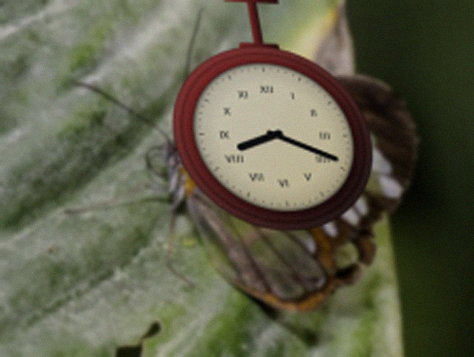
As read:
h=8 m=19
